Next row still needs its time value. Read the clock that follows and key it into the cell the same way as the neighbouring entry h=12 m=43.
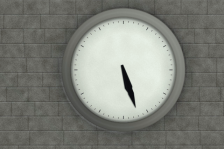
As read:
h=5 m=27
